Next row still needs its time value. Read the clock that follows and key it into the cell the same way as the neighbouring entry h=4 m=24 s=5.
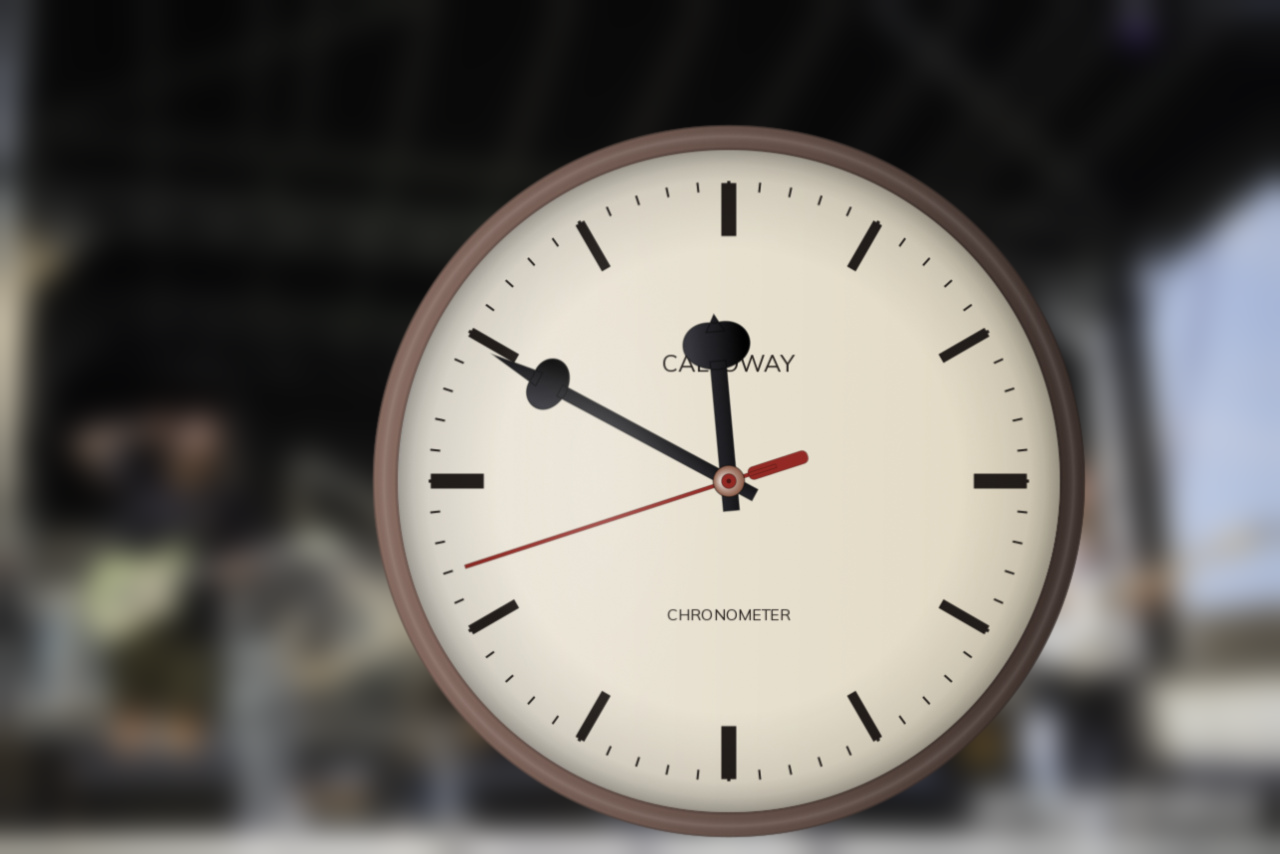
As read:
h=11 m=49 s=42
